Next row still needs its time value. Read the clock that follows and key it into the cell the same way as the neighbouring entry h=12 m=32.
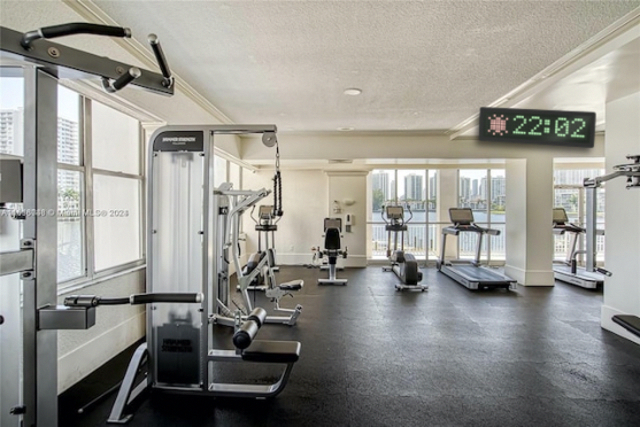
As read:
h=22 m=2
